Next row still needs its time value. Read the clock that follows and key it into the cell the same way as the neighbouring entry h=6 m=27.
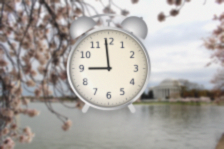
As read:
h=8 m=59
